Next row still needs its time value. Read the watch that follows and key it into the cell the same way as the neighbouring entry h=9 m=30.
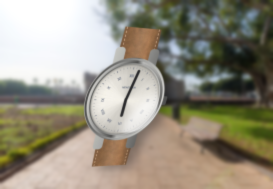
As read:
h=6 m=2
